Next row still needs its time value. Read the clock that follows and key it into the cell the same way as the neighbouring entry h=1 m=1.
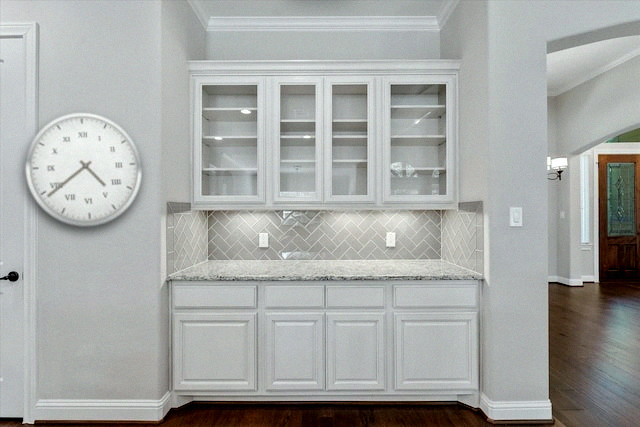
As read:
h=4 m=39
